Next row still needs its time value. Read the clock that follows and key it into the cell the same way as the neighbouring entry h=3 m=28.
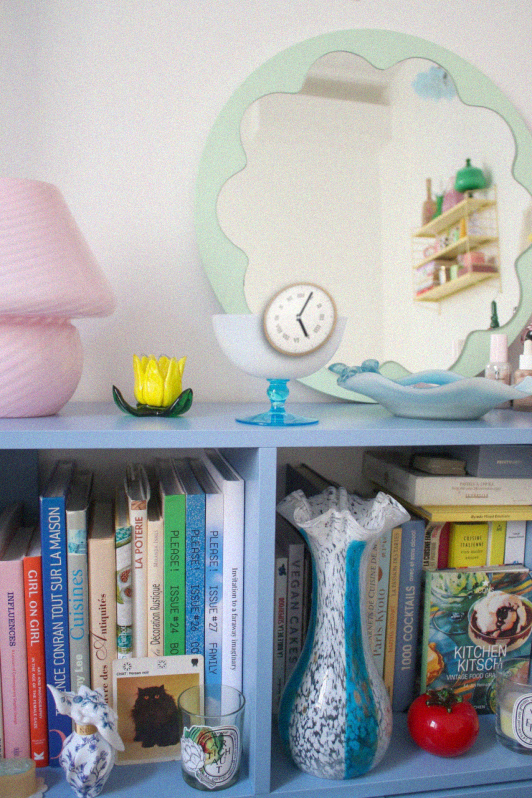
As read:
h=5 m=4
